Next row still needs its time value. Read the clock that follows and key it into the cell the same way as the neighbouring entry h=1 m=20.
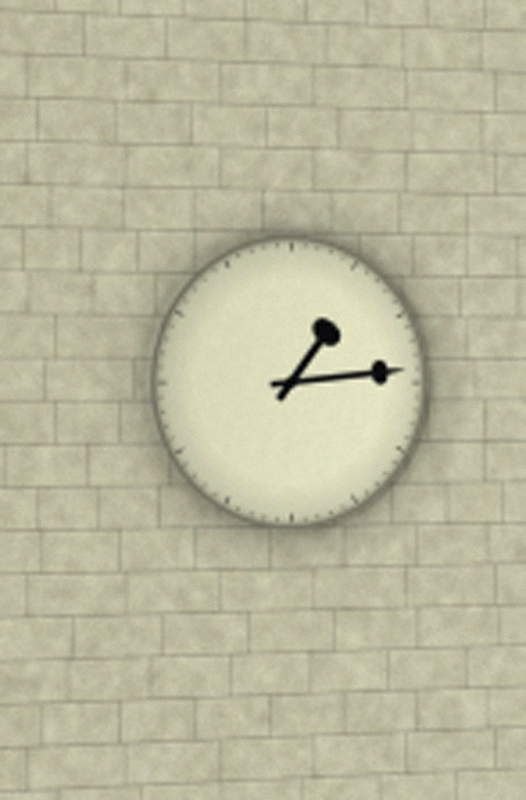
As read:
h=1 m=14
